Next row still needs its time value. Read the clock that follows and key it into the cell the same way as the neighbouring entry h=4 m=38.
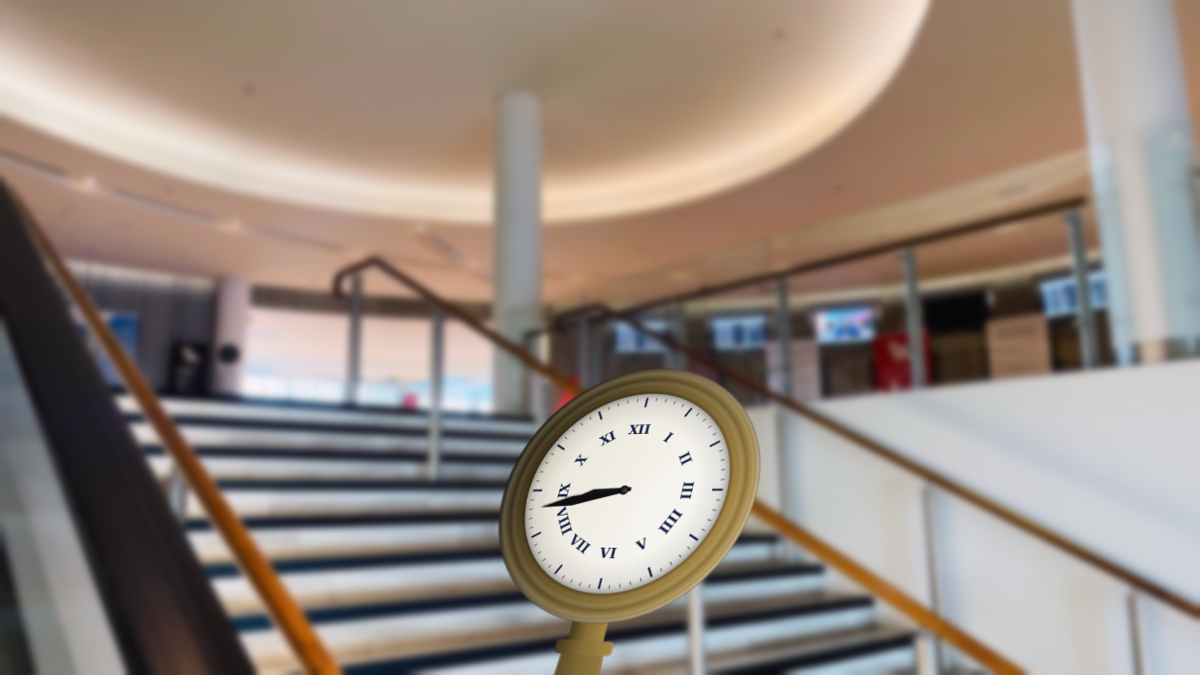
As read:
h=8 m=43
